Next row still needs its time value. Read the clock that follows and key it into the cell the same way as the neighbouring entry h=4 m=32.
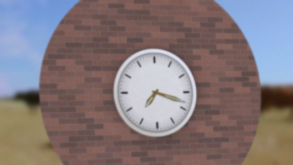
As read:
h=7 m=18
